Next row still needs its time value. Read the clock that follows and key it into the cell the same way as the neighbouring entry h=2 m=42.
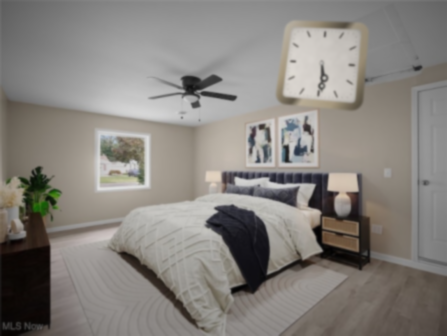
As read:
h=5 m=29
